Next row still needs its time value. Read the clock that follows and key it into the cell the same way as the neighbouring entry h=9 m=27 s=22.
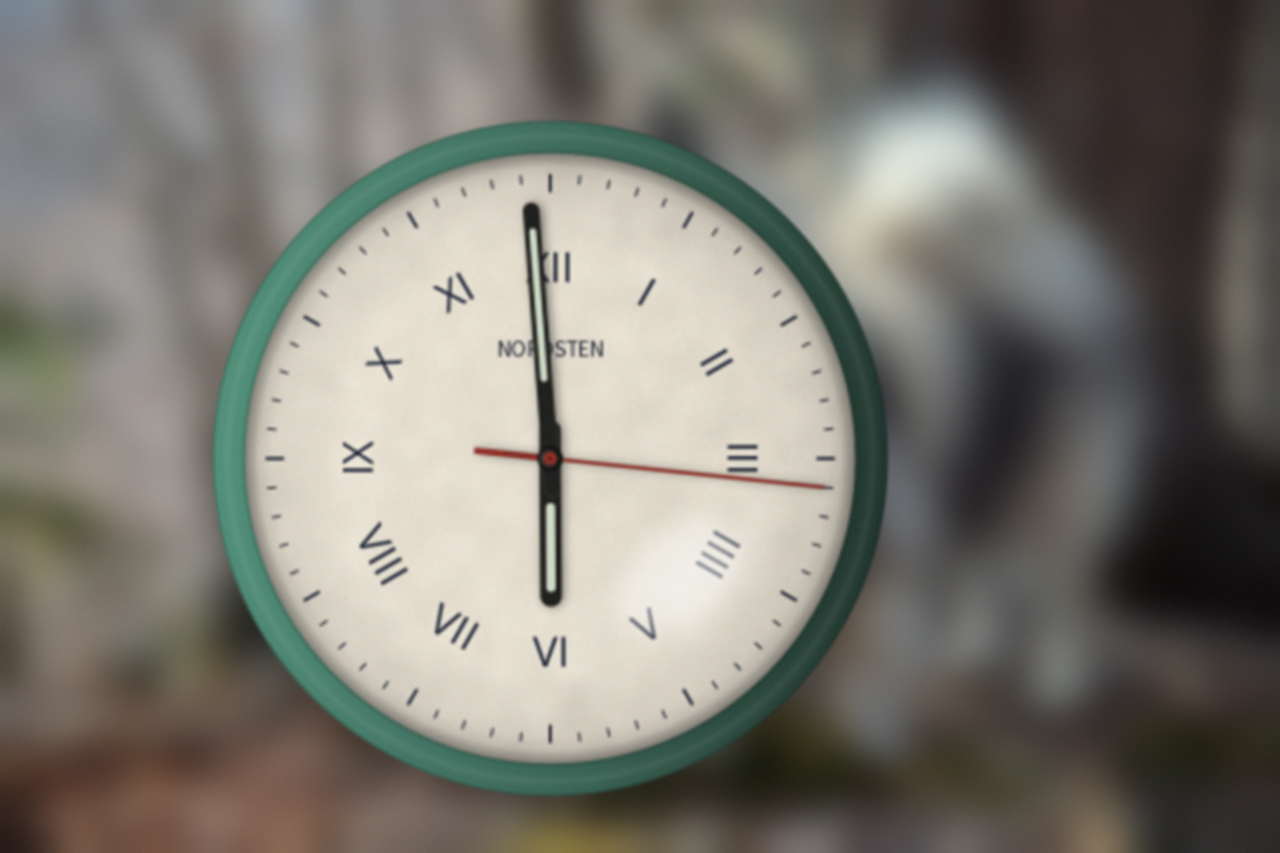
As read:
h=5 m=59 s=16
